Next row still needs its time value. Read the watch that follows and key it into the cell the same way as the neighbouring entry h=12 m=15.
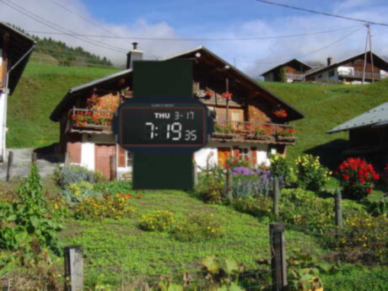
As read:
h=7 m=19
